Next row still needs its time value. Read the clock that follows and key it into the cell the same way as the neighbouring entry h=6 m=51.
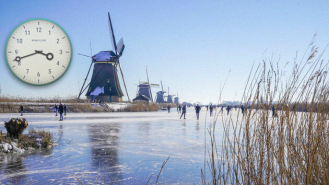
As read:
h=3 m=42
